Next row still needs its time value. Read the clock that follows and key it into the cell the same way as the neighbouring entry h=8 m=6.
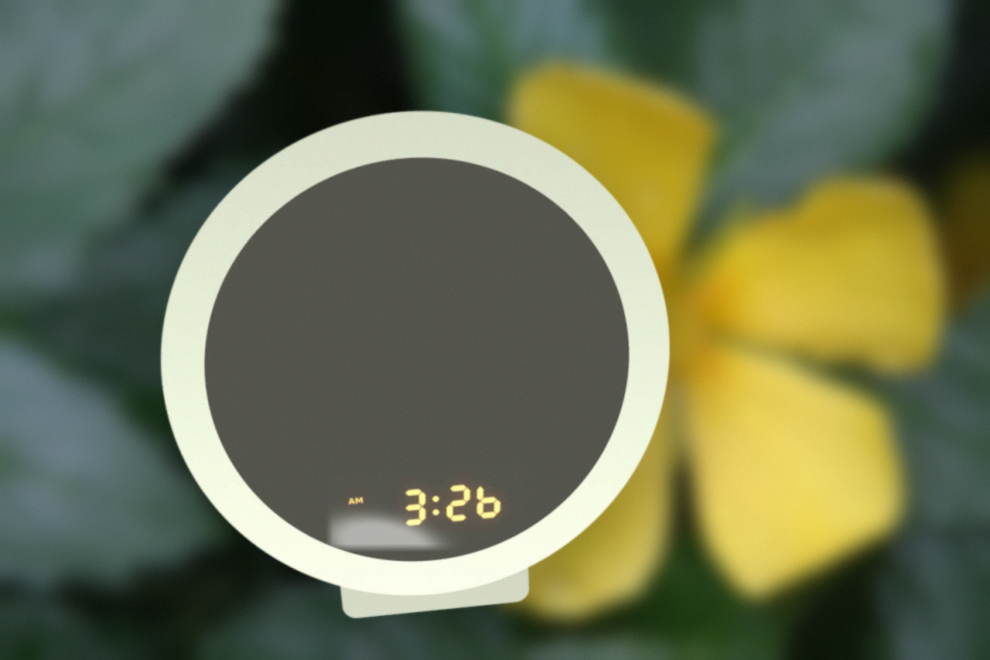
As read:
h=3 m=26
